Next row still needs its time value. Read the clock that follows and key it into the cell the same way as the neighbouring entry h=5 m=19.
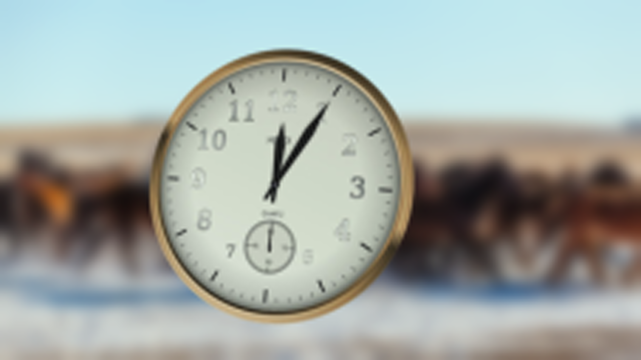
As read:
h=12 m=5
